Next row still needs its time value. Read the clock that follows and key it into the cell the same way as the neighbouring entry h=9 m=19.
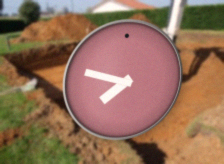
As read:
h=7 m=48
